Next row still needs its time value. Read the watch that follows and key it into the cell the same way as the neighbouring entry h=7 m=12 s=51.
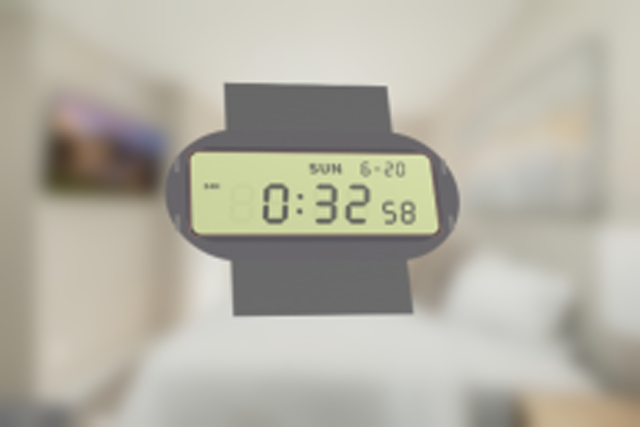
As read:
h=0 m=32 s=58
